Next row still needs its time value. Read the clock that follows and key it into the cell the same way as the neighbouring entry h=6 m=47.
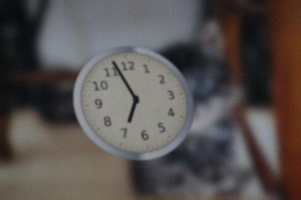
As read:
h=6 m=57
